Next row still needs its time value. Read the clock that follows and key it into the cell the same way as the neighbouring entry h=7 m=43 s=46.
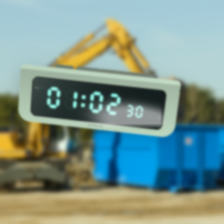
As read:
h=1 m=2 s=30
